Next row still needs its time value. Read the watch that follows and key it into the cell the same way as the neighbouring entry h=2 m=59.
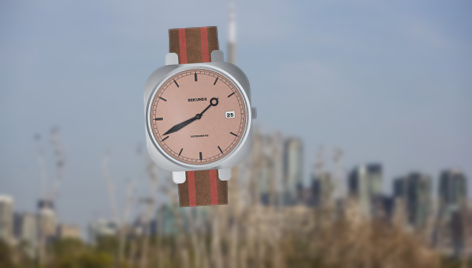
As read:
h=1 m=41
